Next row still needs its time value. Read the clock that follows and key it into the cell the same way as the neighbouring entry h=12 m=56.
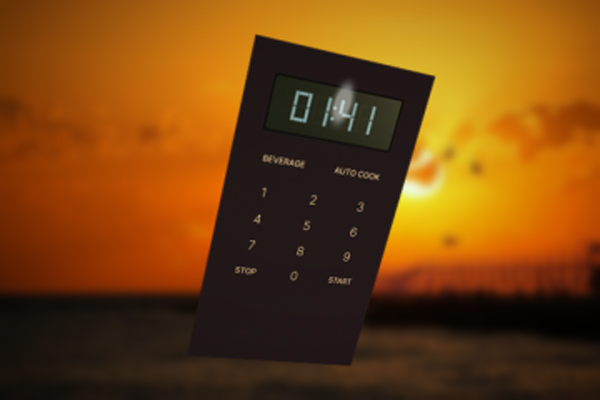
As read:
h=1 m=41
